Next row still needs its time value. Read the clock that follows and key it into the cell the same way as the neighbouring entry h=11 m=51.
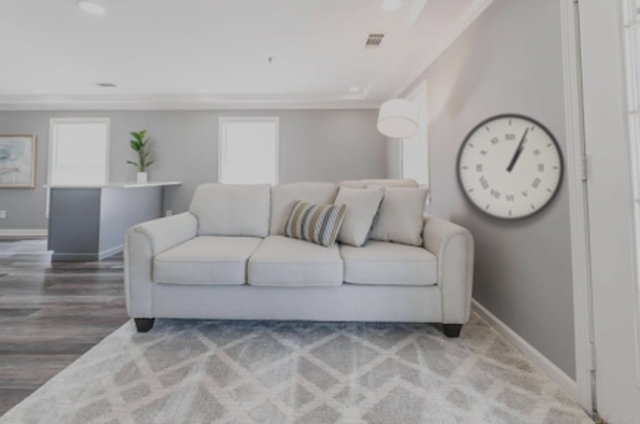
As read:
h=1 m=4
